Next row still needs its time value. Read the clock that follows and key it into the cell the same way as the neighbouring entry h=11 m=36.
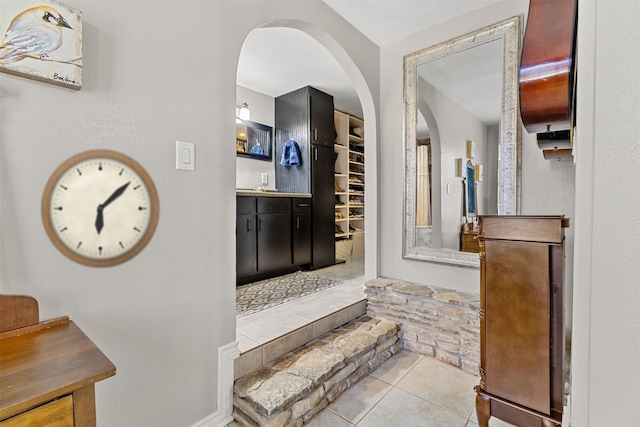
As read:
h=6 m=8
